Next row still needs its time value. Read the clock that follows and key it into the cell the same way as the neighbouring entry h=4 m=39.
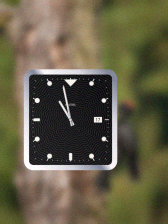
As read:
h=10 m=58
